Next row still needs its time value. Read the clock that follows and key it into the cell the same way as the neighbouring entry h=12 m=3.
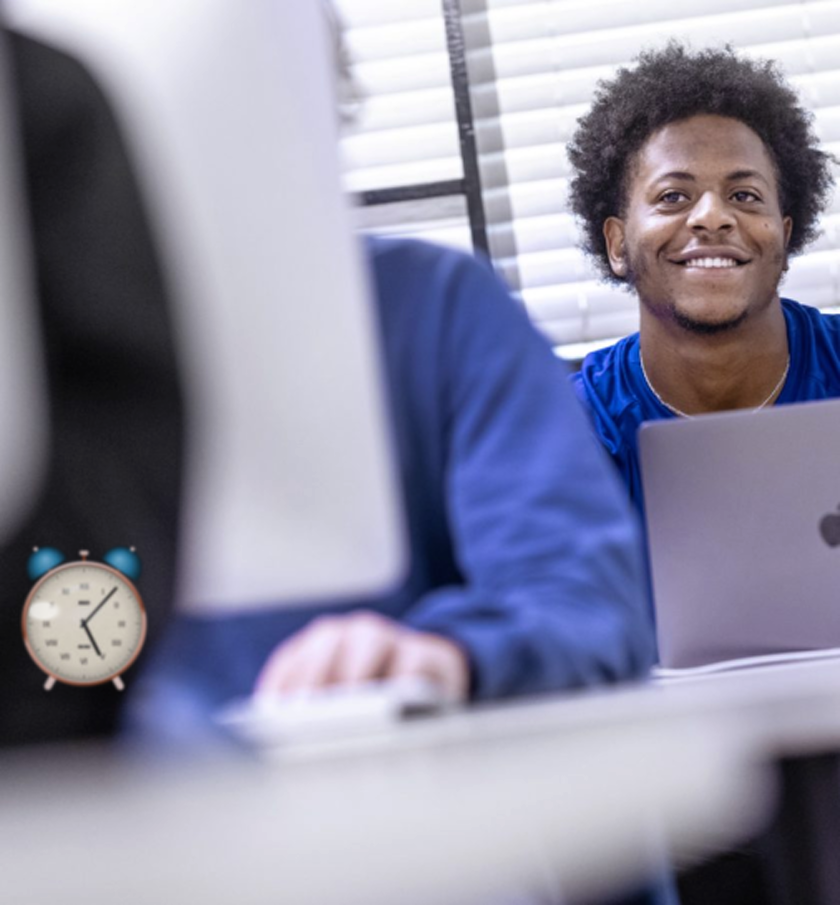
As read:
h=5 m=7
